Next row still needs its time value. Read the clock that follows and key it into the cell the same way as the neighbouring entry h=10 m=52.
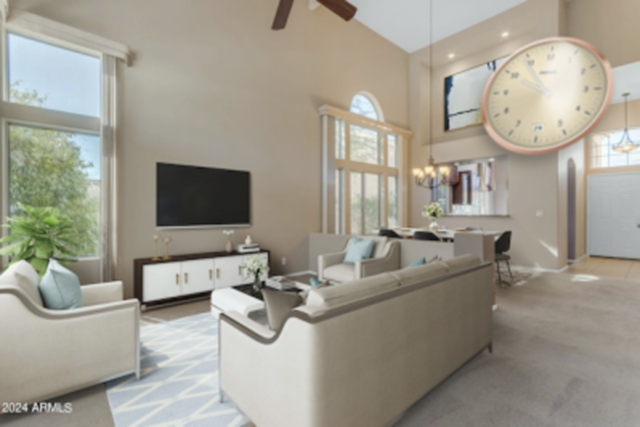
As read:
h=9 m=54
